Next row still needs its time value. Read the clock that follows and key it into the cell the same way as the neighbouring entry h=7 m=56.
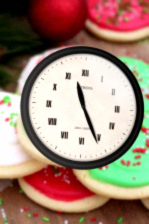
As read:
h=11 m=26
